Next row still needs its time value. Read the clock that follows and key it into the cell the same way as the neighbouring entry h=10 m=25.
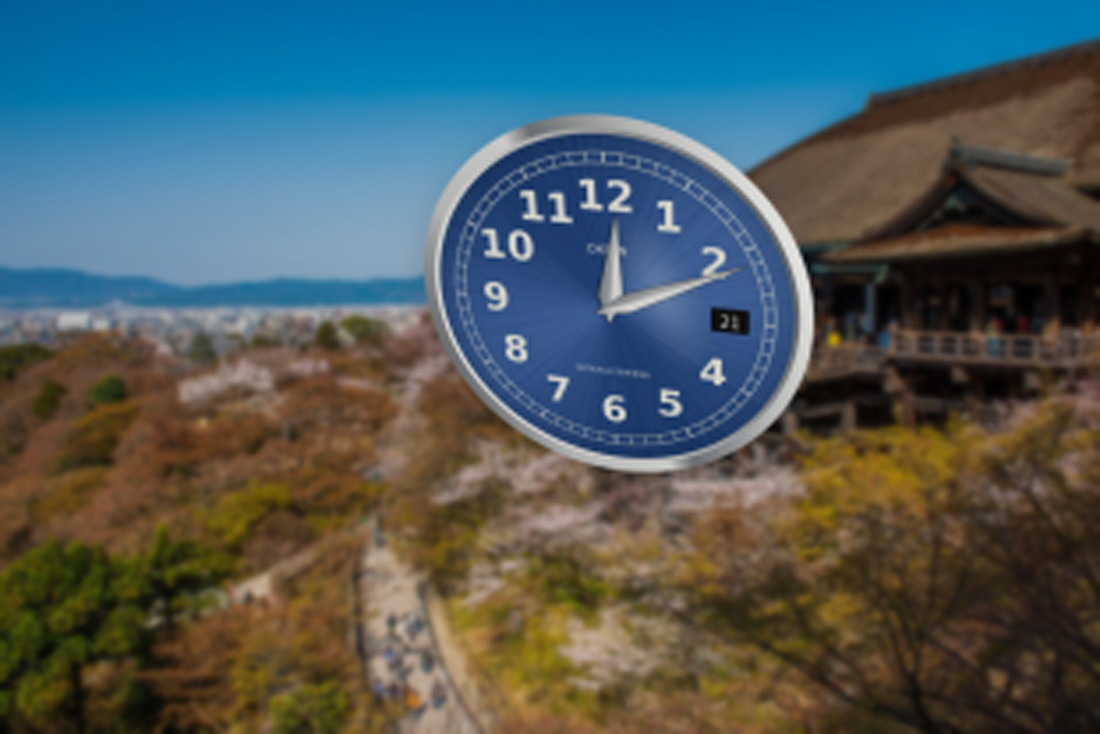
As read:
h=12 m=11
